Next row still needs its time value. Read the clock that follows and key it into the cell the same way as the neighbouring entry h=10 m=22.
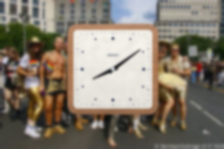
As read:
h=8 m=9
